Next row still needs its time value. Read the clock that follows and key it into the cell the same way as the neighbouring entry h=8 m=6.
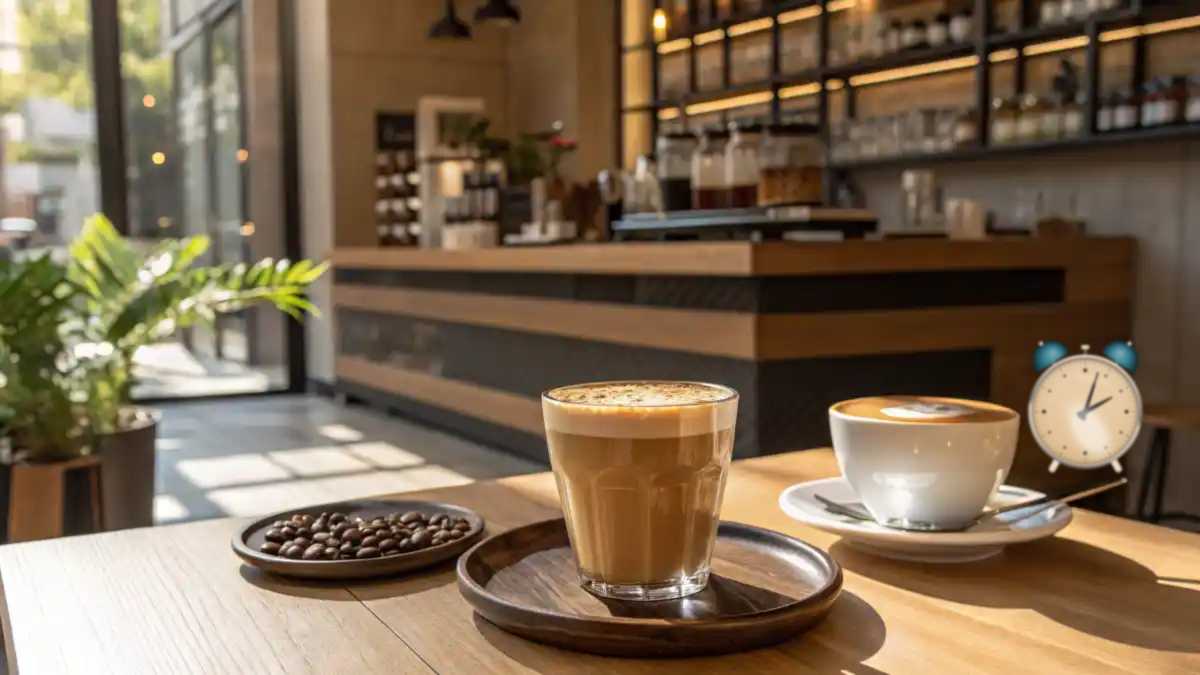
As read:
h=2 m=3
